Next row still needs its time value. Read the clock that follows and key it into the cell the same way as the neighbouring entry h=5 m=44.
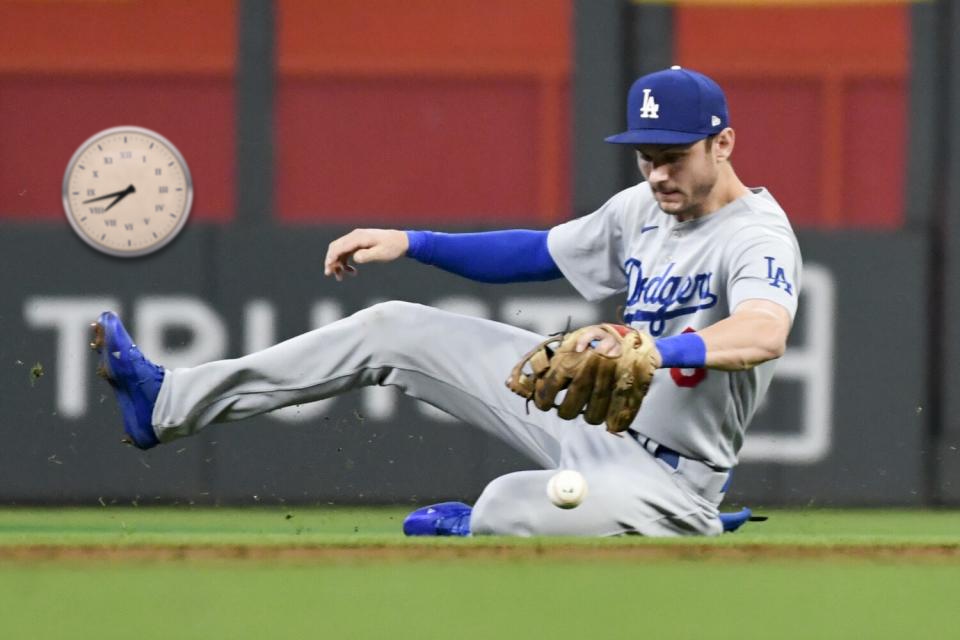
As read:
h=7 m=43
